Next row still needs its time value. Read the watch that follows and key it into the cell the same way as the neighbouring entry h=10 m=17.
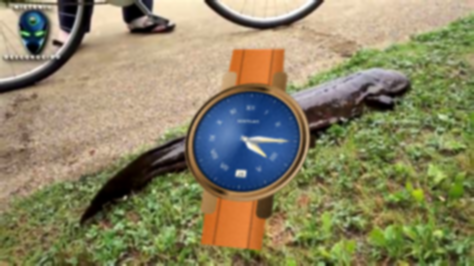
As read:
h=4 m=15
